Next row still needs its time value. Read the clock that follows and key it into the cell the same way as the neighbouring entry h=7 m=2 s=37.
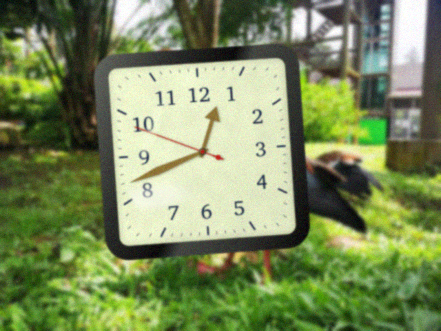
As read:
h=12 m=41 s=49
